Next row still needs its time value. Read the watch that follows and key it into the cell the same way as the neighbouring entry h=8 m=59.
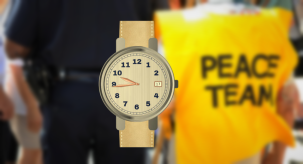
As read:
h=9 m=44
